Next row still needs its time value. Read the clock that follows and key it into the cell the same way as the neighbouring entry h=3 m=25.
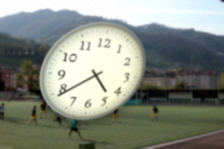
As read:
h=4 m=39
